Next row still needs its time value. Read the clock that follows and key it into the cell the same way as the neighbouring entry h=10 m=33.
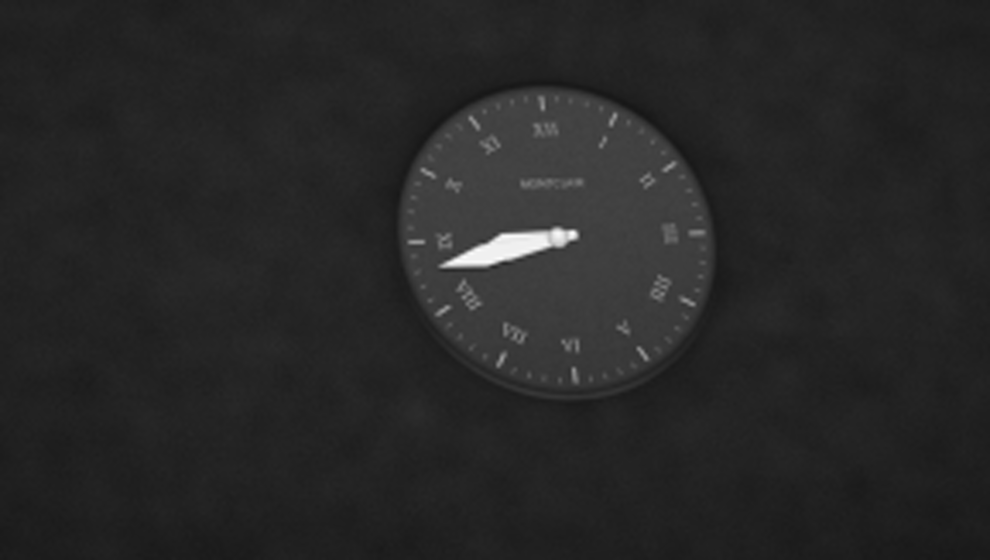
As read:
h=8 m=43
